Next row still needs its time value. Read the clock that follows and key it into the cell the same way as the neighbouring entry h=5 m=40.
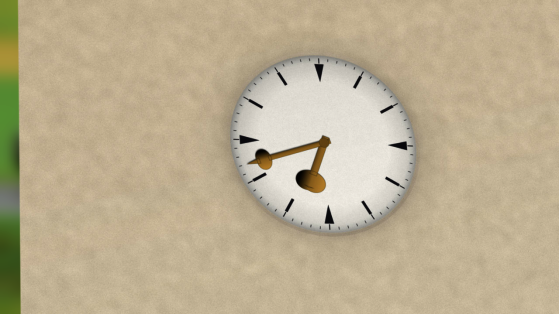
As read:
h=6 m=42
